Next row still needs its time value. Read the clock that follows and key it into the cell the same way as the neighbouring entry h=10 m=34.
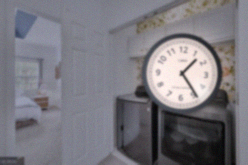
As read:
h=1 m=24
